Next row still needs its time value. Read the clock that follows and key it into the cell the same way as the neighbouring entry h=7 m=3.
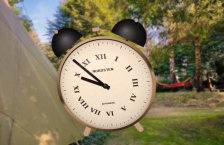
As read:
h=9 m=53
